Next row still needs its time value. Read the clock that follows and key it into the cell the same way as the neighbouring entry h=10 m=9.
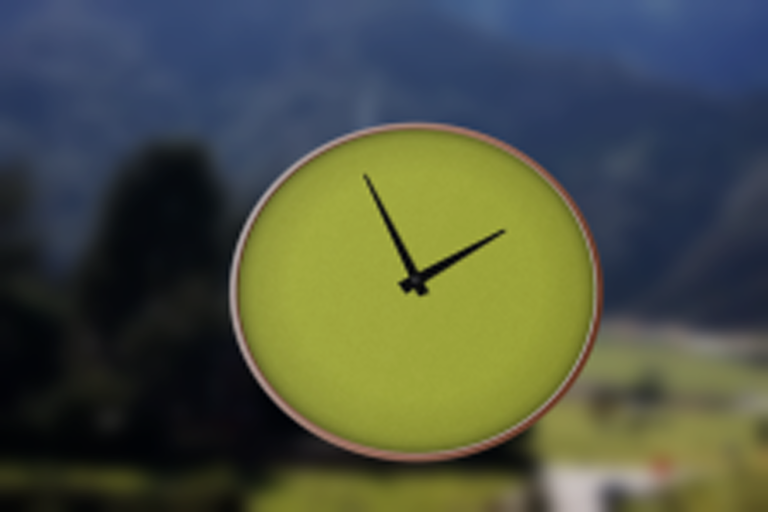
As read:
h=1 m=56
